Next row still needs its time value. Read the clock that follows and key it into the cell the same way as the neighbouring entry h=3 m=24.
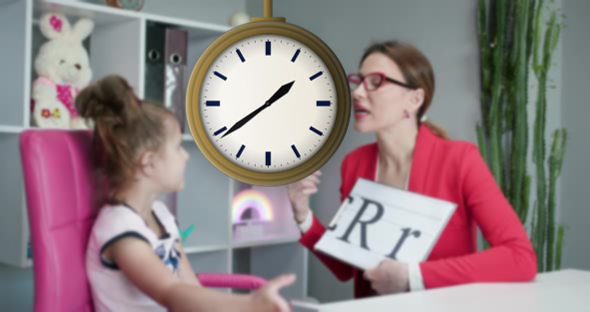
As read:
h=1 m=39
